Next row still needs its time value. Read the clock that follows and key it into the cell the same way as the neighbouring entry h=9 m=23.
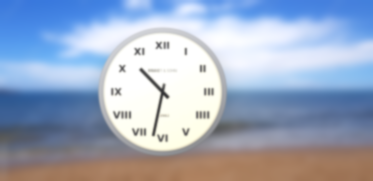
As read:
h=10 m=32
